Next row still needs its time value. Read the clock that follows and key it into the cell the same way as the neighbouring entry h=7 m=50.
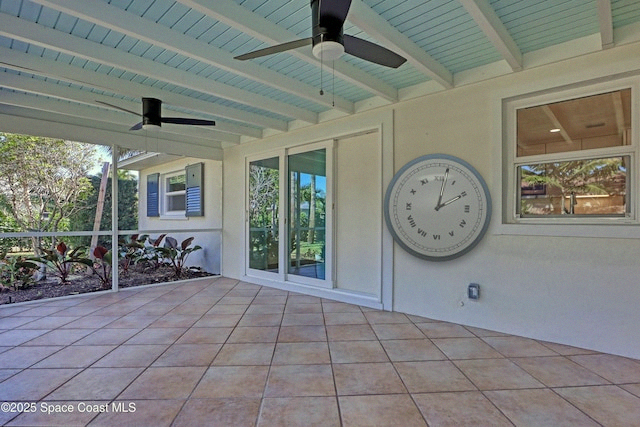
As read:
h=2 m=2
